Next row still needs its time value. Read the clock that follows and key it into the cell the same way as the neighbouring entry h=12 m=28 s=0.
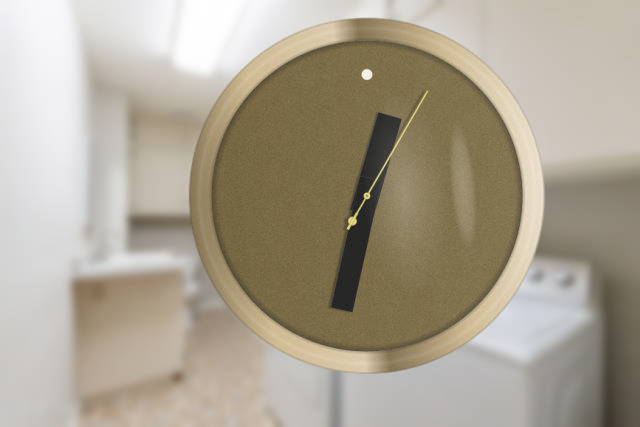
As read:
h=12 m=32 s=5
